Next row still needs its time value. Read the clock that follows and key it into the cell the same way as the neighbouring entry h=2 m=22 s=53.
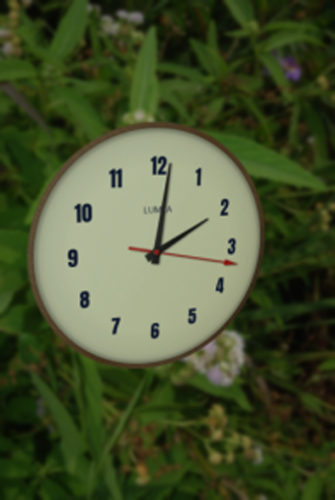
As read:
h=2 m=1 s=17
